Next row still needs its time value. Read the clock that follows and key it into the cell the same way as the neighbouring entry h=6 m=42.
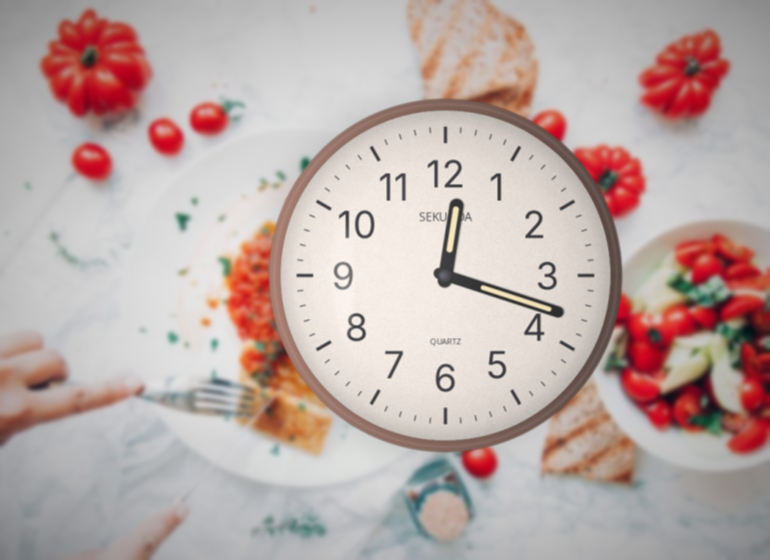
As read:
h=12 m=18
